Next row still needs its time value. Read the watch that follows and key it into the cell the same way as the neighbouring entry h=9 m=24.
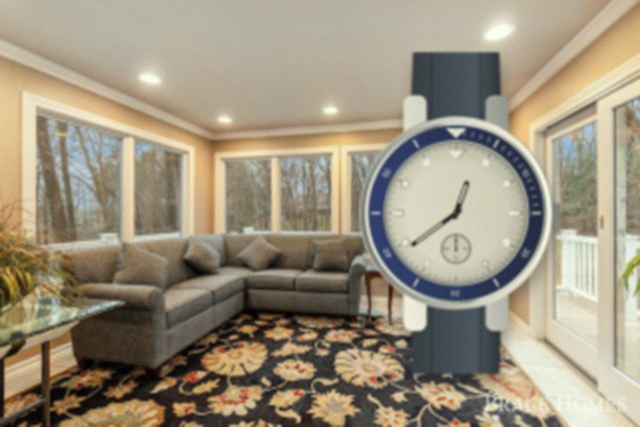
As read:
h=12 m=39
